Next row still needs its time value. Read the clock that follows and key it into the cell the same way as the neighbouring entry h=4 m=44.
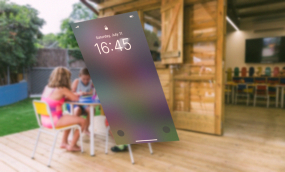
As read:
h=16 m=45
